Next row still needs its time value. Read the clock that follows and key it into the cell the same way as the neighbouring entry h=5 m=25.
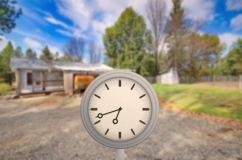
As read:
h=6 m=42
